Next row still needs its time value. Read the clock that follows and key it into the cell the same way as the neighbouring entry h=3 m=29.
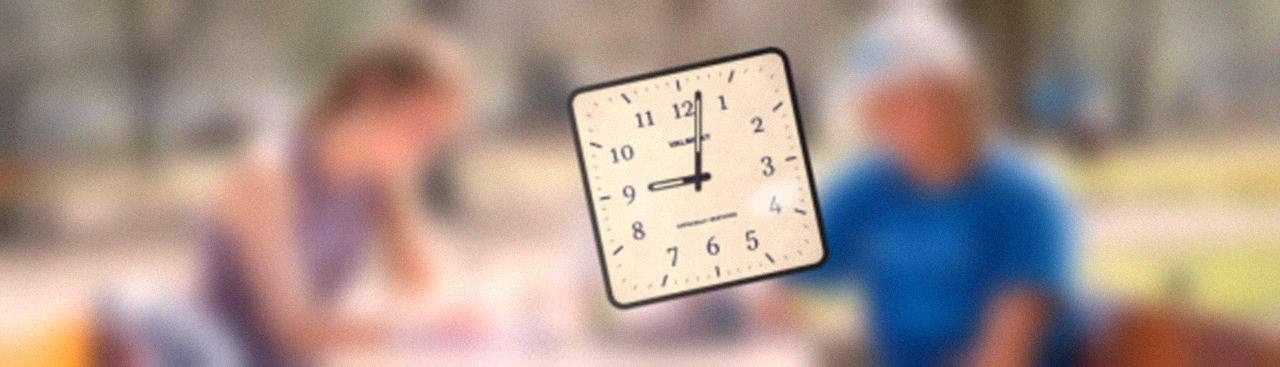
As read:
h=9 m=2
